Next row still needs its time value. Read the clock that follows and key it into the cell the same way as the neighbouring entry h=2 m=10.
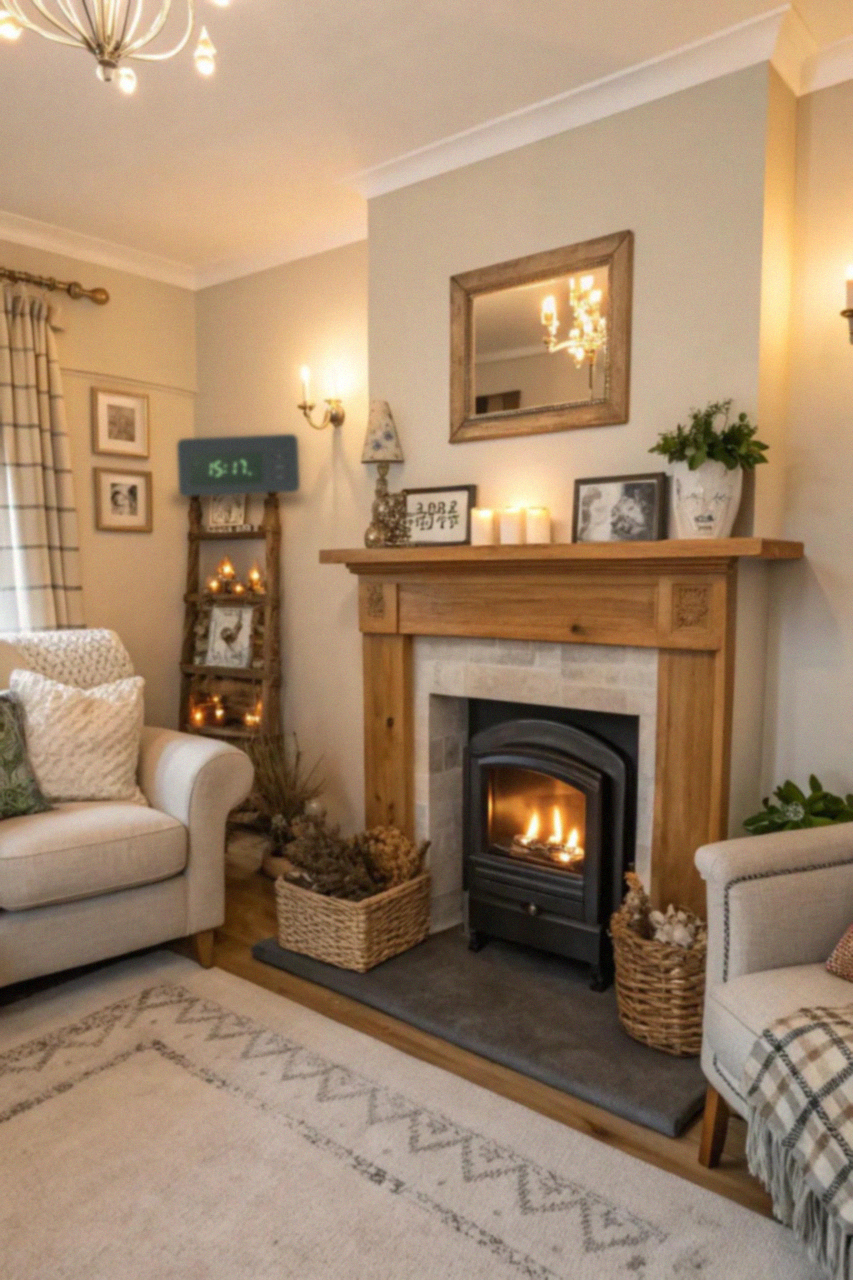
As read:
h=15 m=17
